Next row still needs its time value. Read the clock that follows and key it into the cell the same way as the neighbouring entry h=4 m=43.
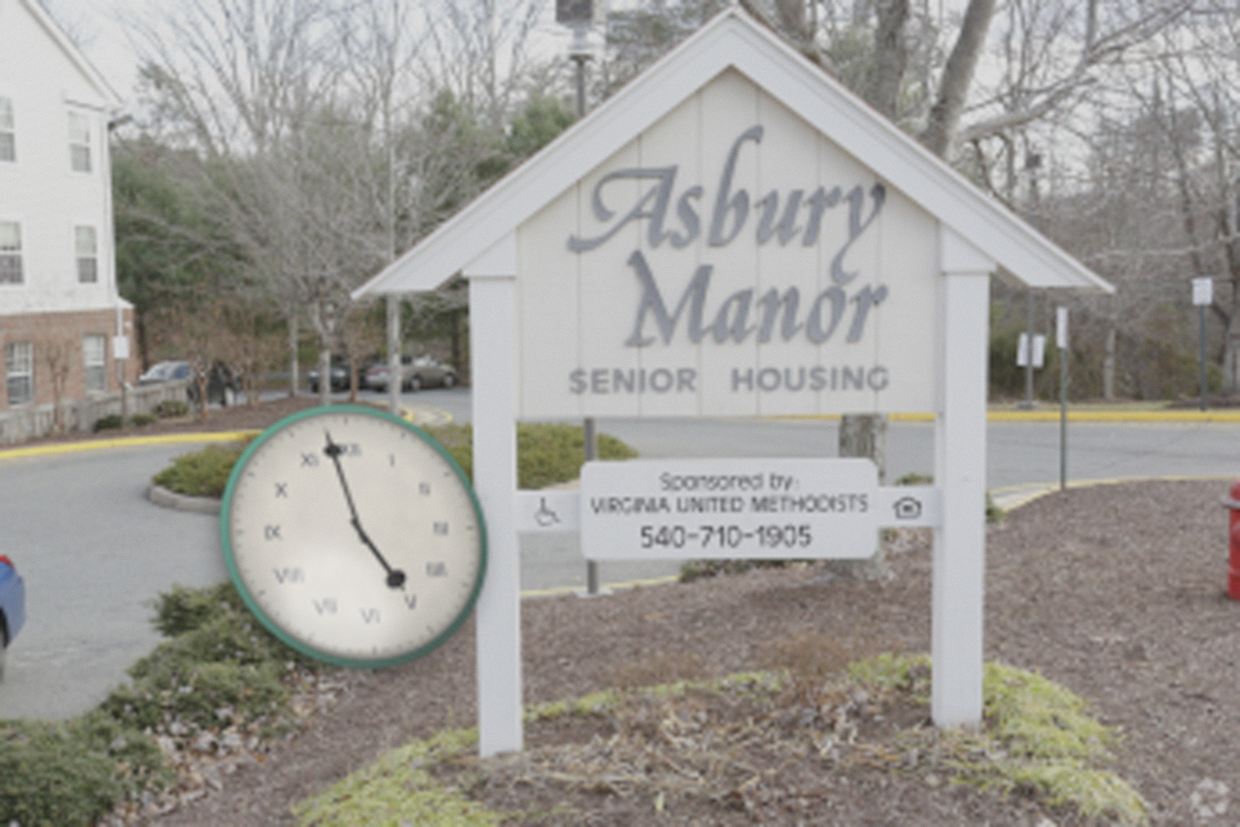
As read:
h=4 m=58
